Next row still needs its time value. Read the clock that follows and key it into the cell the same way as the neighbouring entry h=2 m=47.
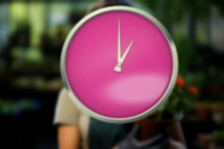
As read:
h=1 m=0
